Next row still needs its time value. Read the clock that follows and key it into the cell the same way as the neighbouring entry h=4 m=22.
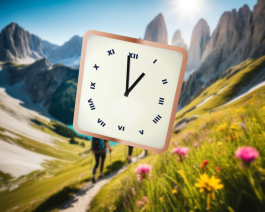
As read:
h=12 m=59
